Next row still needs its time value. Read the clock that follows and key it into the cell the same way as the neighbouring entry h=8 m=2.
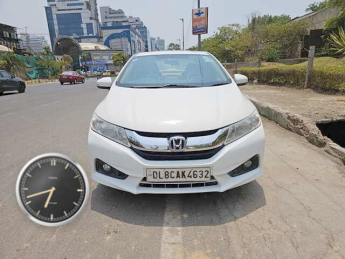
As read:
h=6 m=42
